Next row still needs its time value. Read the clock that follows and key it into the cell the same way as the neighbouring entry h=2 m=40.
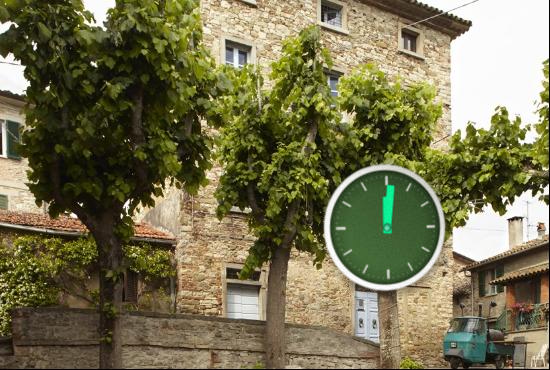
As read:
h=12 m=1
